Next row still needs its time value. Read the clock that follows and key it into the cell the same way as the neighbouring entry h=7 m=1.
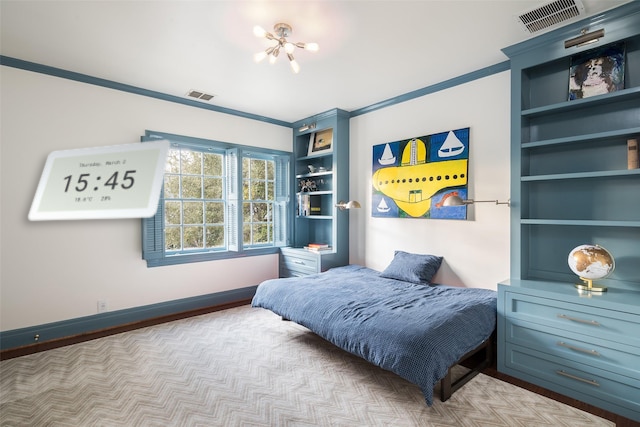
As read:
h=15 m=45
